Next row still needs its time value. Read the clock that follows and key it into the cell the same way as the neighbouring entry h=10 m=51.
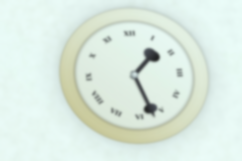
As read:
h=1 m=27
